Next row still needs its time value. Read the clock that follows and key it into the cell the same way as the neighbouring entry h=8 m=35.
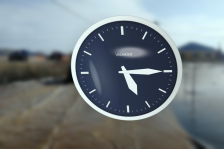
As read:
h=5 m=15
